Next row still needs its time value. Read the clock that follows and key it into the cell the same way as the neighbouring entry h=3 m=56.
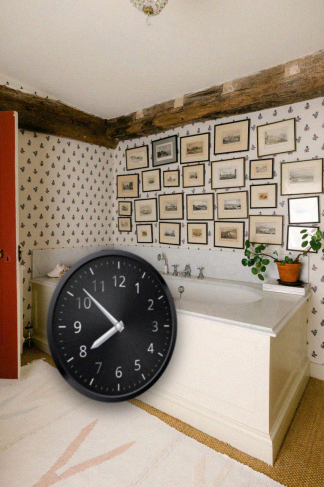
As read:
h=7 m=52
